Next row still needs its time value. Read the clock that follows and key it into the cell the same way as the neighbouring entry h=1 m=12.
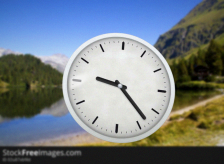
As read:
h=9 m=23
